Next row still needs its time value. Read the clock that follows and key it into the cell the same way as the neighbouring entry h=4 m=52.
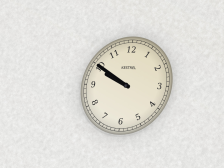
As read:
h=9 m=50
